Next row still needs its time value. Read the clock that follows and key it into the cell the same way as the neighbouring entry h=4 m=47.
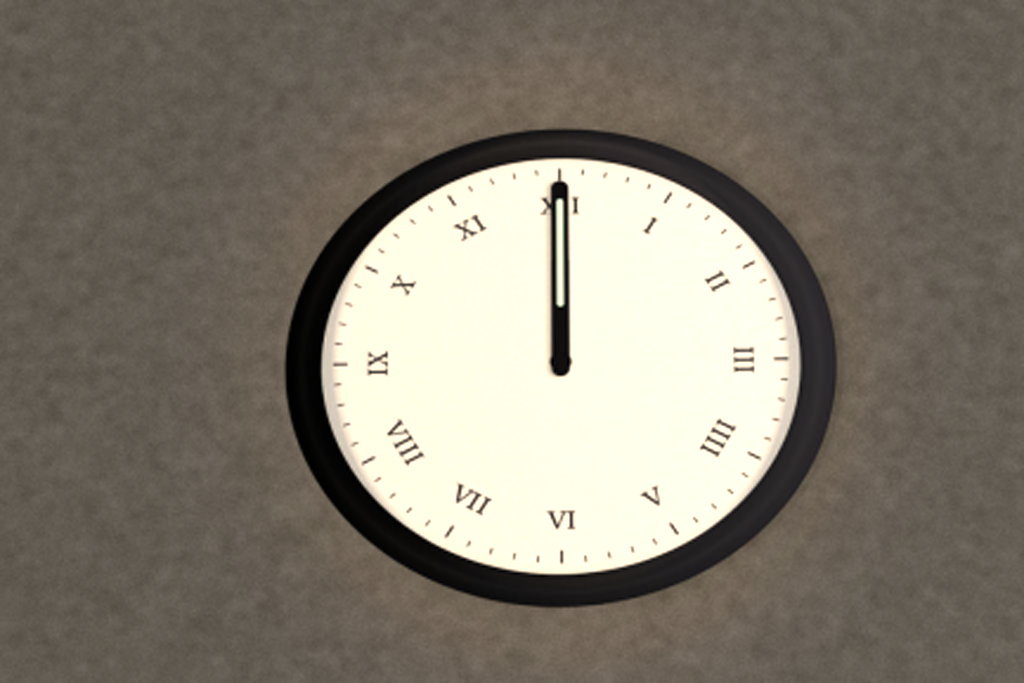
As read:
h=12 m=0
